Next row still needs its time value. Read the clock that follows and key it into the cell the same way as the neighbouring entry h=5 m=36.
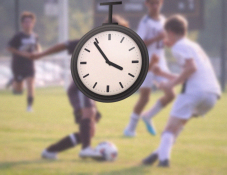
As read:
h=3 m=54
